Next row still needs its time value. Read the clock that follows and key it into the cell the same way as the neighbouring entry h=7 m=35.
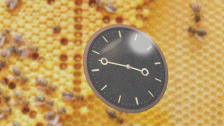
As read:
h=3 m=48
